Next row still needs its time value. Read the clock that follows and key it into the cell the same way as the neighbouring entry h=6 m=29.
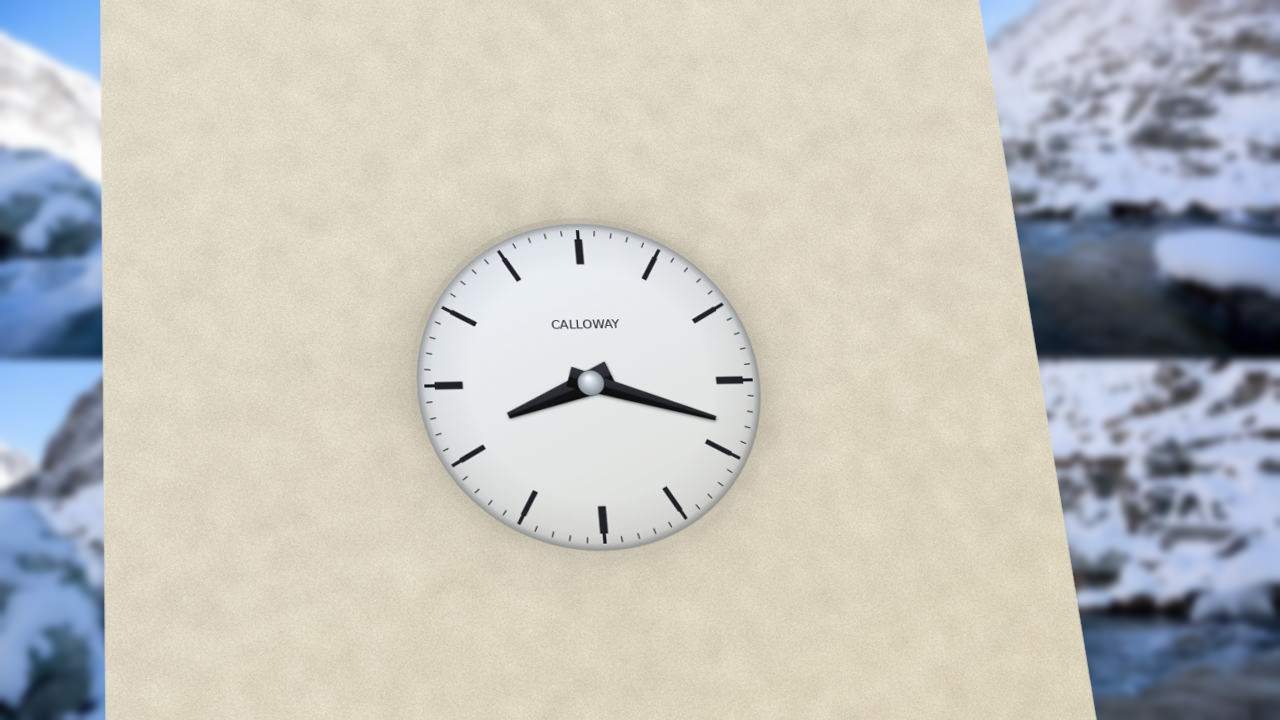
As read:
h=8 m=18
